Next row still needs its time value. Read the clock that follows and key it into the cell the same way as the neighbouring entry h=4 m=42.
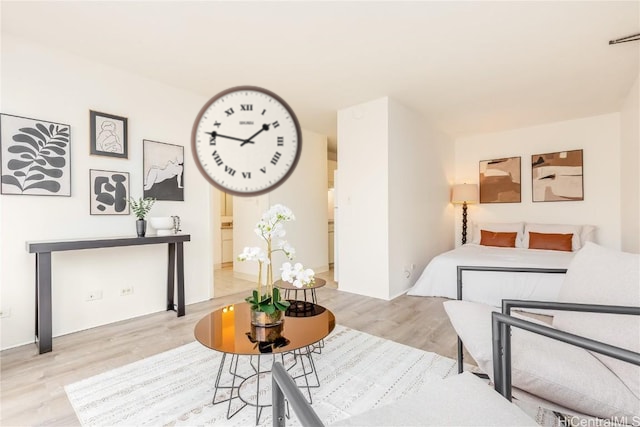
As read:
h=1 m=47
